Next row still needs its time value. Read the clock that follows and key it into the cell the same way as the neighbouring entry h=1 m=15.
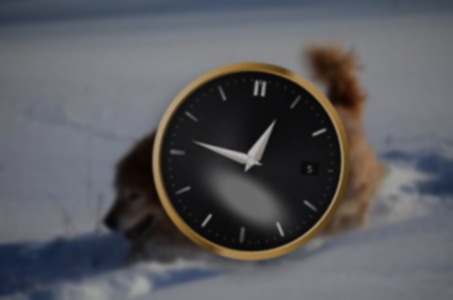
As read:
h=12 m=47
